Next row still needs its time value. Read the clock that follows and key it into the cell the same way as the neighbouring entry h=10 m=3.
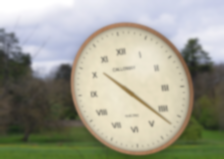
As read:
h=10 m=22
